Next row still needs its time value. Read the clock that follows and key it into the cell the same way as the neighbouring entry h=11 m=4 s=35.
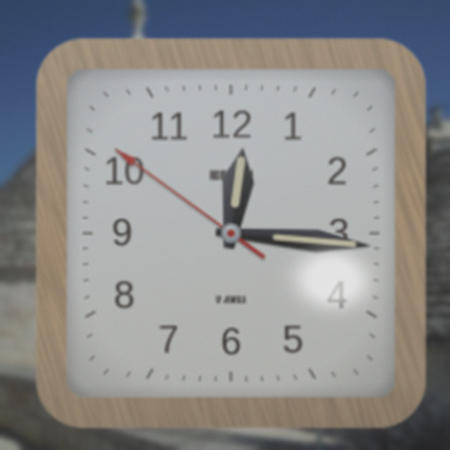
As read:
h=12 m=15 s=51
